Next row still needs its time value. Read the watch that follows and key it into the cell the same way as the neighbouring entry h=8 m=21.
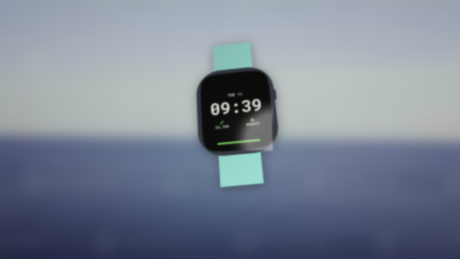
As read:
h=9 m=39
